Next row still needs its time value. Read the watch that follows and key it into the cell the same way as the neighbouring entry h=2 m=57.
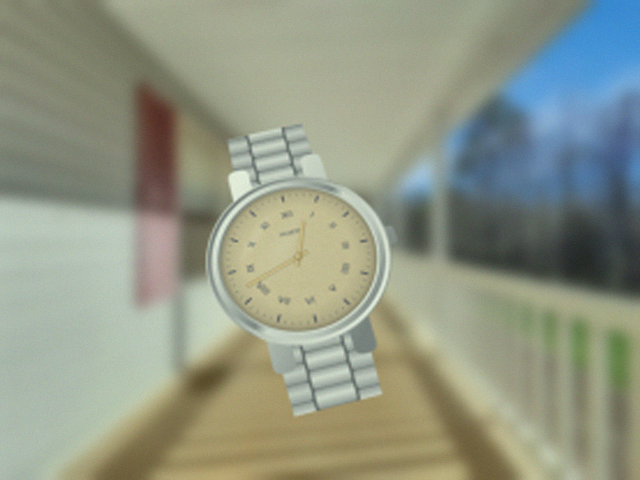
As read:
h=12 m=42
